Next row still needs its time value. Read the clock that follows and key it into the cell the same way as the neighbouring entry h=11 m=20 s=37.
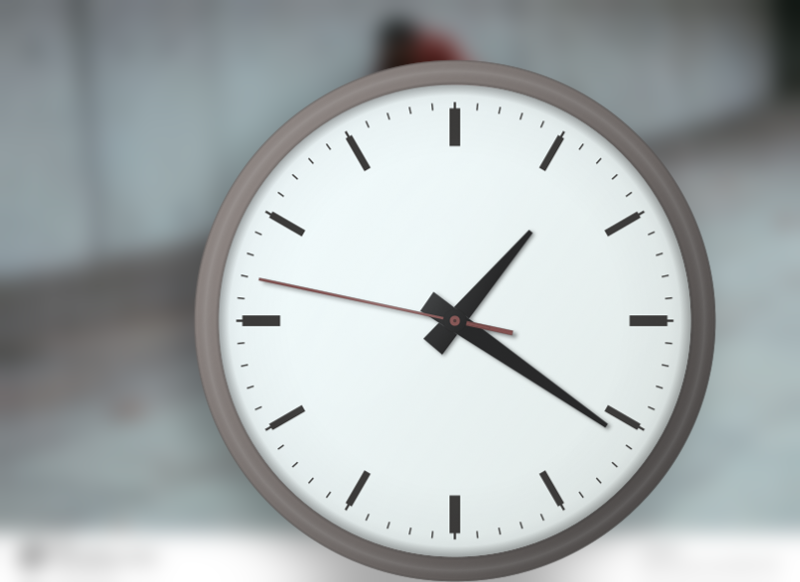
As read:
h=1 m=20 s=47
